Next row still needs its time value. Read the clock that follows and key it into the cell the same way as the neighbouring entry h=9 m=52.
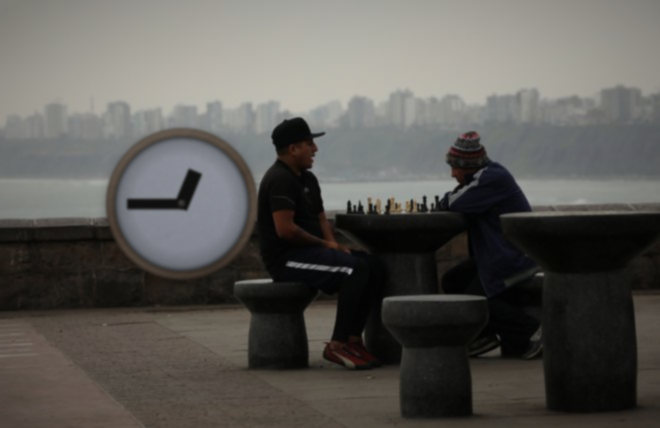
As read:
h=12 m=45
